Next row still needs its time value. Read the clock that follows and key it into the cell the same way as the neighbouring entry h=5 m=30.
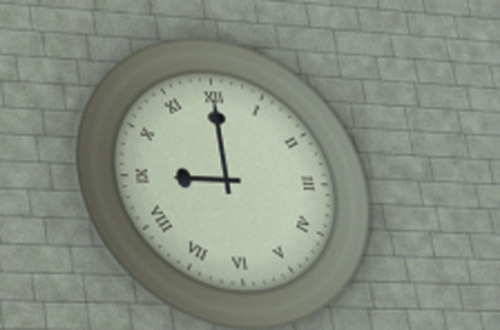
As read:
h=9 m=0
